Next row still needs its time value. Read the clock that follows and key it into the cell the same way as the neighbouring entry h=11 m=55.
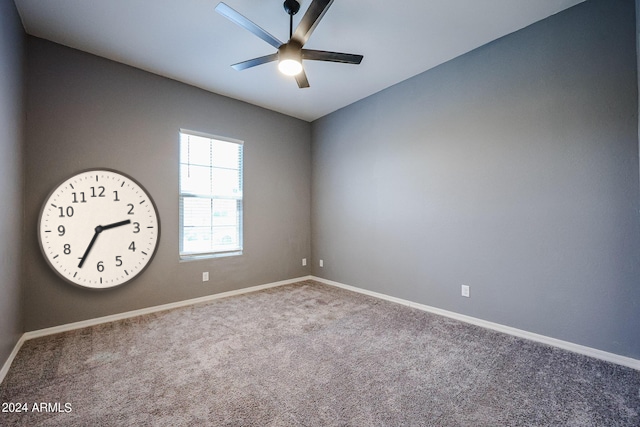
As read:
h=2 m=35
